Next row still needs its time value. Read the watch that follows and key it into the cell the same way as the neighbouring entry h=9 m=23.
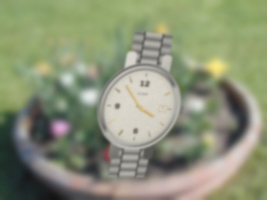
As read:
h=3 m=53
